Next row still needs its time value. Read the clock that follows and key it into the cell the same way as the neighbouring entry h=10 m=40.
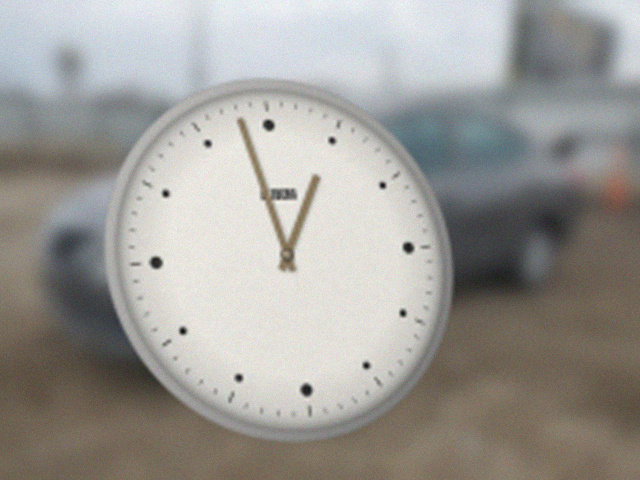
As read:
h=12 m=58
